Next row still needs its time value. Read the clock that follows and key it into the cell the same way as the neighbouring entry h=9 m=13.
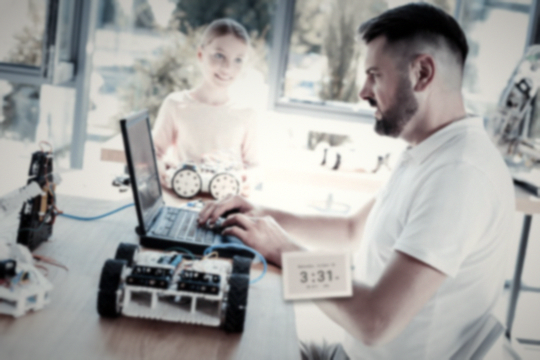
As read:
h=3 m=31
